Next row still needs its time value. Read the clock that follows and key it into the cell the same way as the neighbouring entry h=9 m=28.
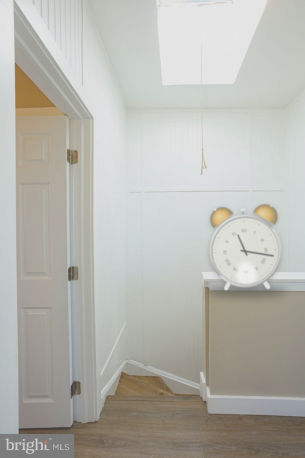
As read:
h=11 m=17
